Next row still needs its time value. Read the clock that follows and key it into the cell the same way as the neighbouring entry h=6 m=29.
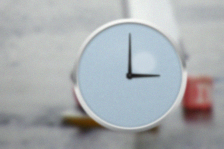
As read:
h=3 m=0
